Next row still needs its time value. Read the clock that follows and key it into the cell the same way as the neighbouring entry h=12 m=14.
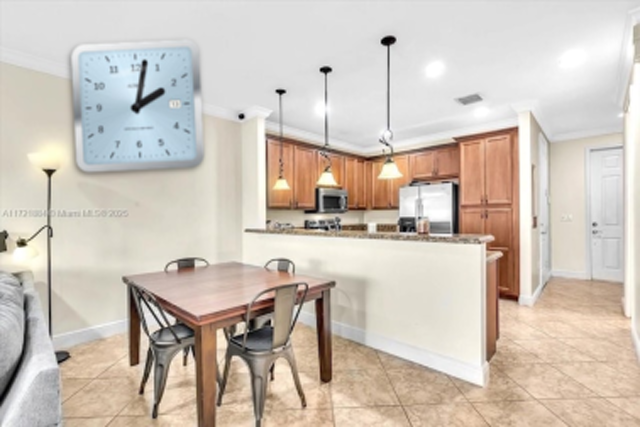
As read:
h=2 m=2
